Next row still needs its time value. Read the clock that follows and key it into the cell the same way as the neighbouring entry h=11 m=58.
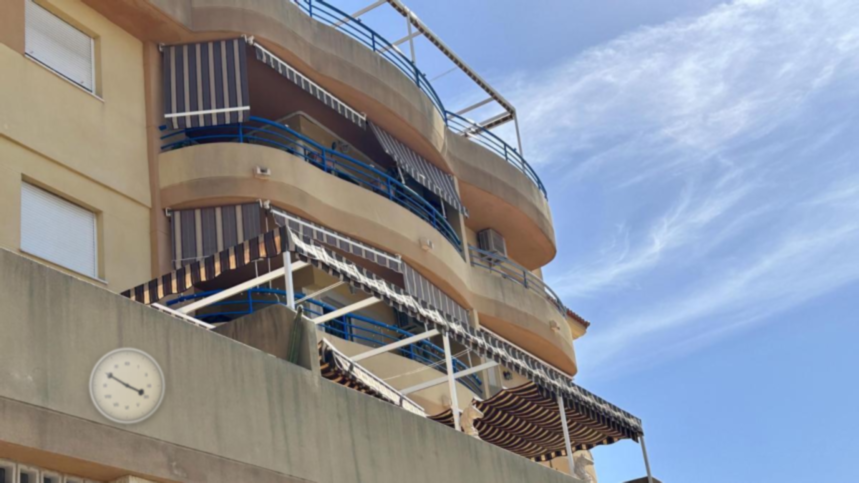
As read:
h=3 m=50
